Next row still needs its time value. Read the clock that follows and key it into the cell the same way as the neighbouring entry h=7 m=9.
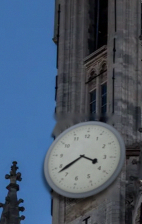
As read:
h=3 m=38
